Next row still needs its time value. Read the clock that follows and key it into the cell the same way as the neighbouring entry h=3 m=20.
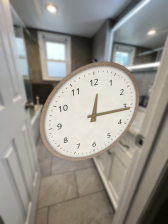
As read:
h=12 m=16
